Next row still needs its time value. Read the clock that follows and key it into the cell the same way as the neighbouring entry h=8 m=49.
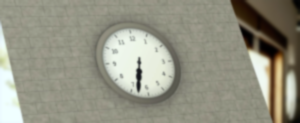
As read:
h=6 m=33
